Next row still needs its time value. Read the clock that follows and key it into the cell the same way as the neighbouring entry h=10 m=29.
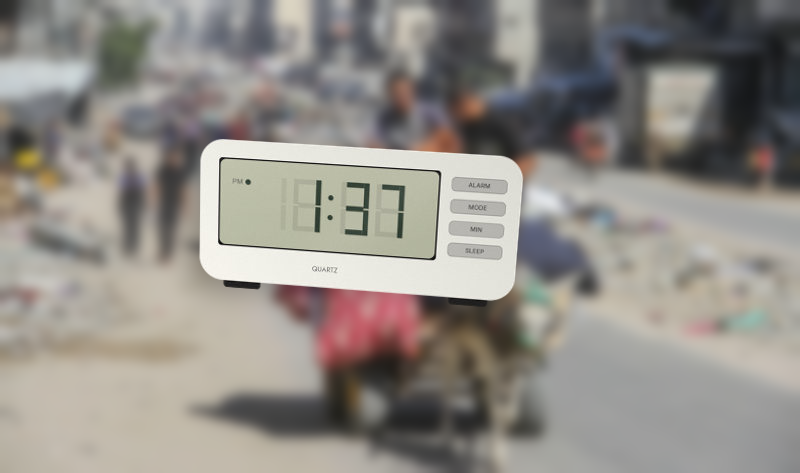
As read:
h=1 m=37
